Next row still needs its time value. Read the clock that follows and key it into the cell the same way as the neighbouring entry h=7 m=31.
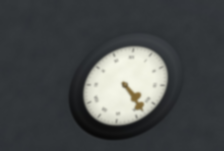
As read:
h=4 m=23
